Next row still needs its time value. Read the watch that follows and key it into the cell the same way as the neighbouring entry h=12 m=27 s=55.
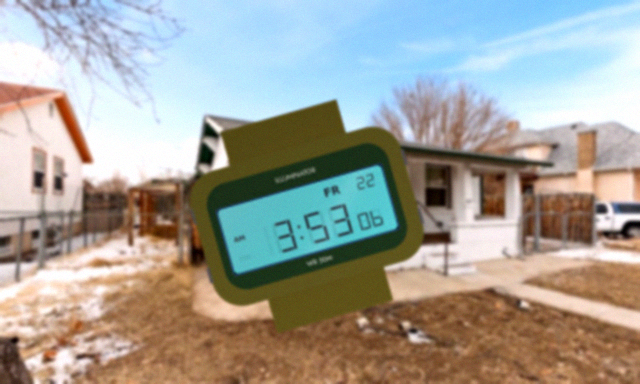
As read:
h=3 m=53 s=6
